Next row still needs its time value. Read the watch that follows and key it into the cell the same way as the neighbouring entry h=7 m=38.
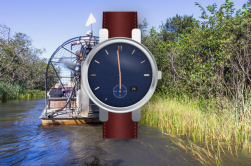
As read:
h=5 m=59
